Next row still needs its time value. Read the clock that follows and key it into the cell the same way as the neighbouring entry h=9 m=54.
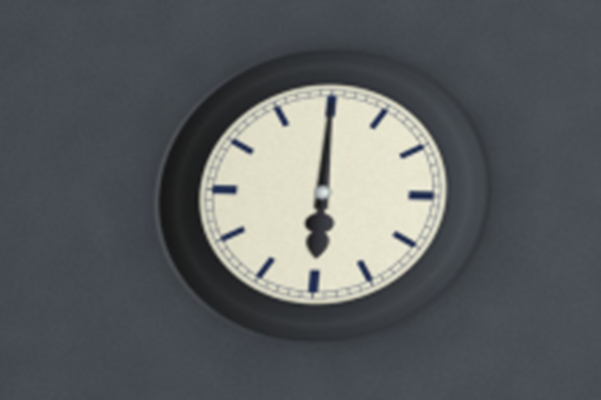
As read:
h=6 m=0
